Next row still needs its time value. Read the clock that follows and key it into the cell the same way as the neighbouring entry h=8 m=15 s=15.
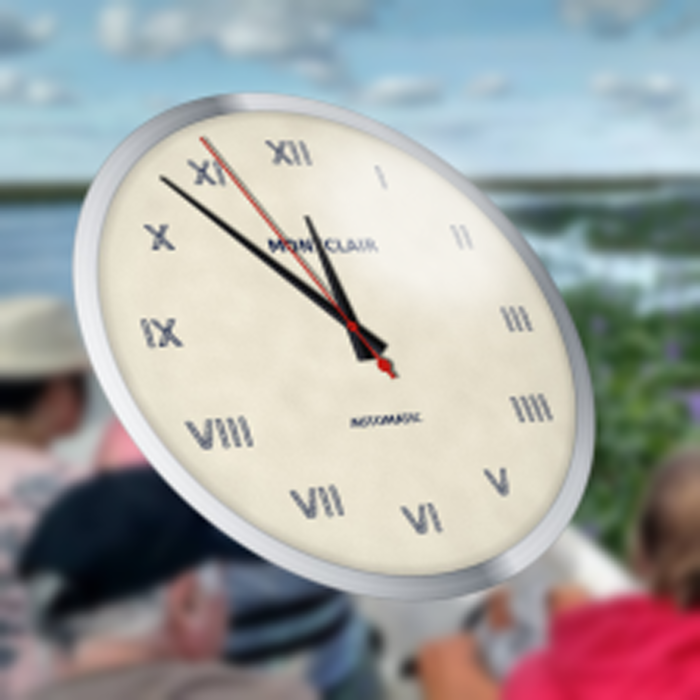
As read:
h=11 m=52 s=56
